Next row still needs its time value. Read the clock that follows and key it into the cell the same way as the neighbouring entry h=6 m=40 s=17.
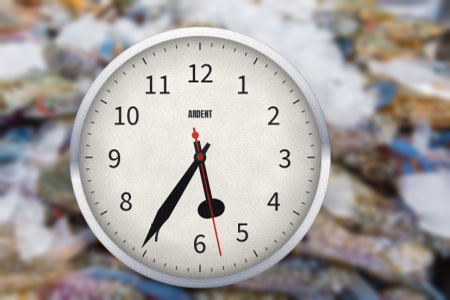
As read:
h=5 m=35 s=28
